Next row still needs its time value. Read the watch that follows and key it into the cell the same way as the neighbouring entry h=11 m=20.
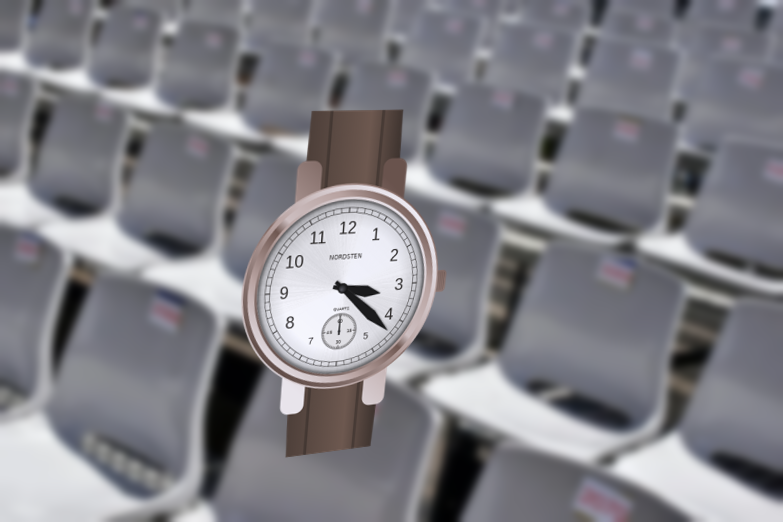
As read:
h=3 m=22
